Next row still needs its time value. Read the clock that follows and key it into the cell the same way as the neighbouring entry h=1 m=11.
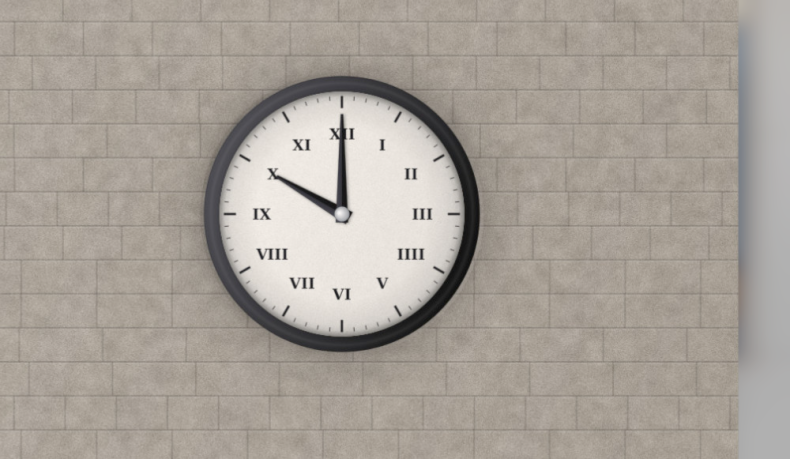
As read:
h=10 m=0
